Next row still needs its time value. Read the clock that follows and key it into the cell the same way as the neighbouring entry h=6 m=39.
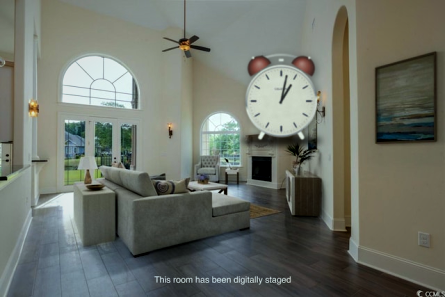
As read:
h=1 m=2
